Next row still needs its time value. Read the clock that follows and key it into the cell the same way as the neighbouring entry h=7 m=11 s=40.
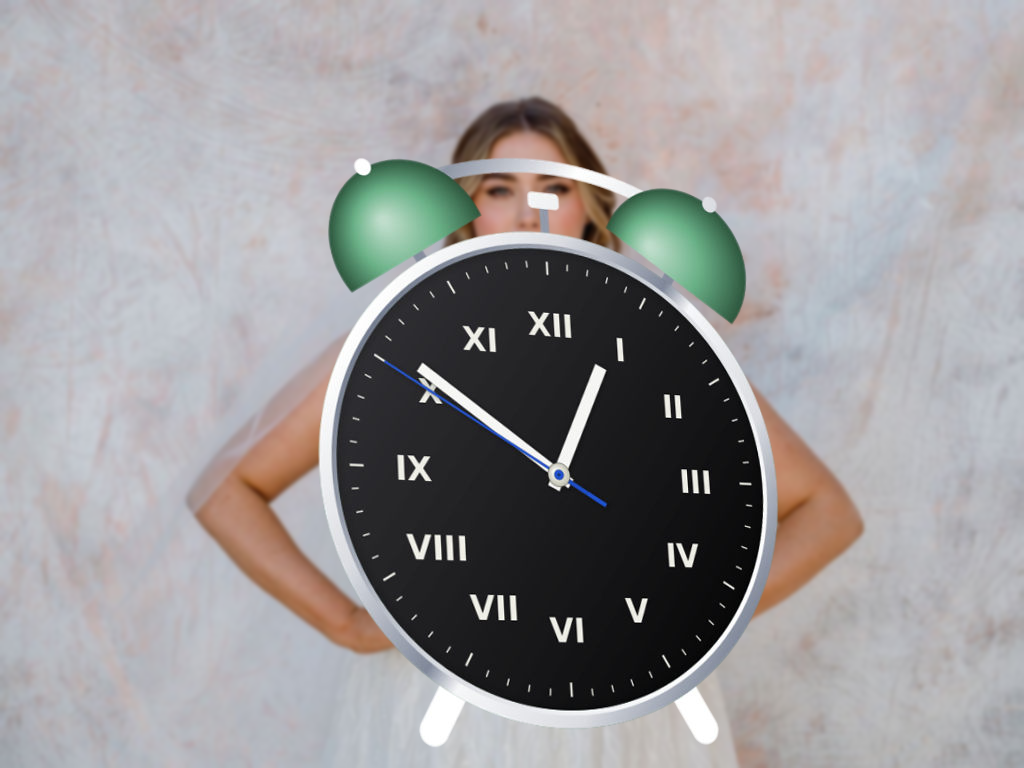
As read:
h=12 m=50 s=50
